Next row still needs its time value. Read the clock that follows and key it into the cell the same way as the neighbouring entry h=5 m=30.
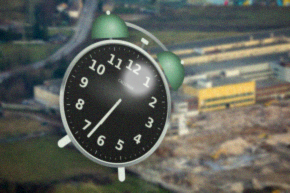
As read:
h=6 m=33
